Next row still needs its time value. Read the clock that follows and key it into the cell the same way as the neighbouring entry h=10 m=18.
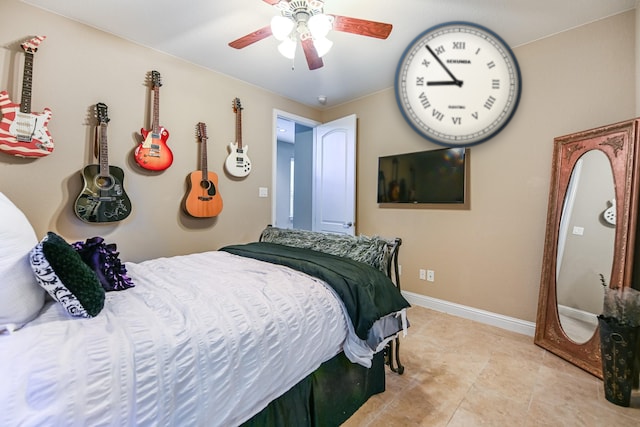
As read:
h=8 m=53
